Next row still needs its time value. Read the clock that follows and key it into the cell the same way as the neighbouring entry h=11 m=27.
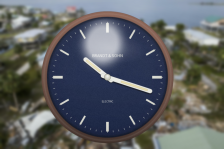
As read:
h=10 m=18
